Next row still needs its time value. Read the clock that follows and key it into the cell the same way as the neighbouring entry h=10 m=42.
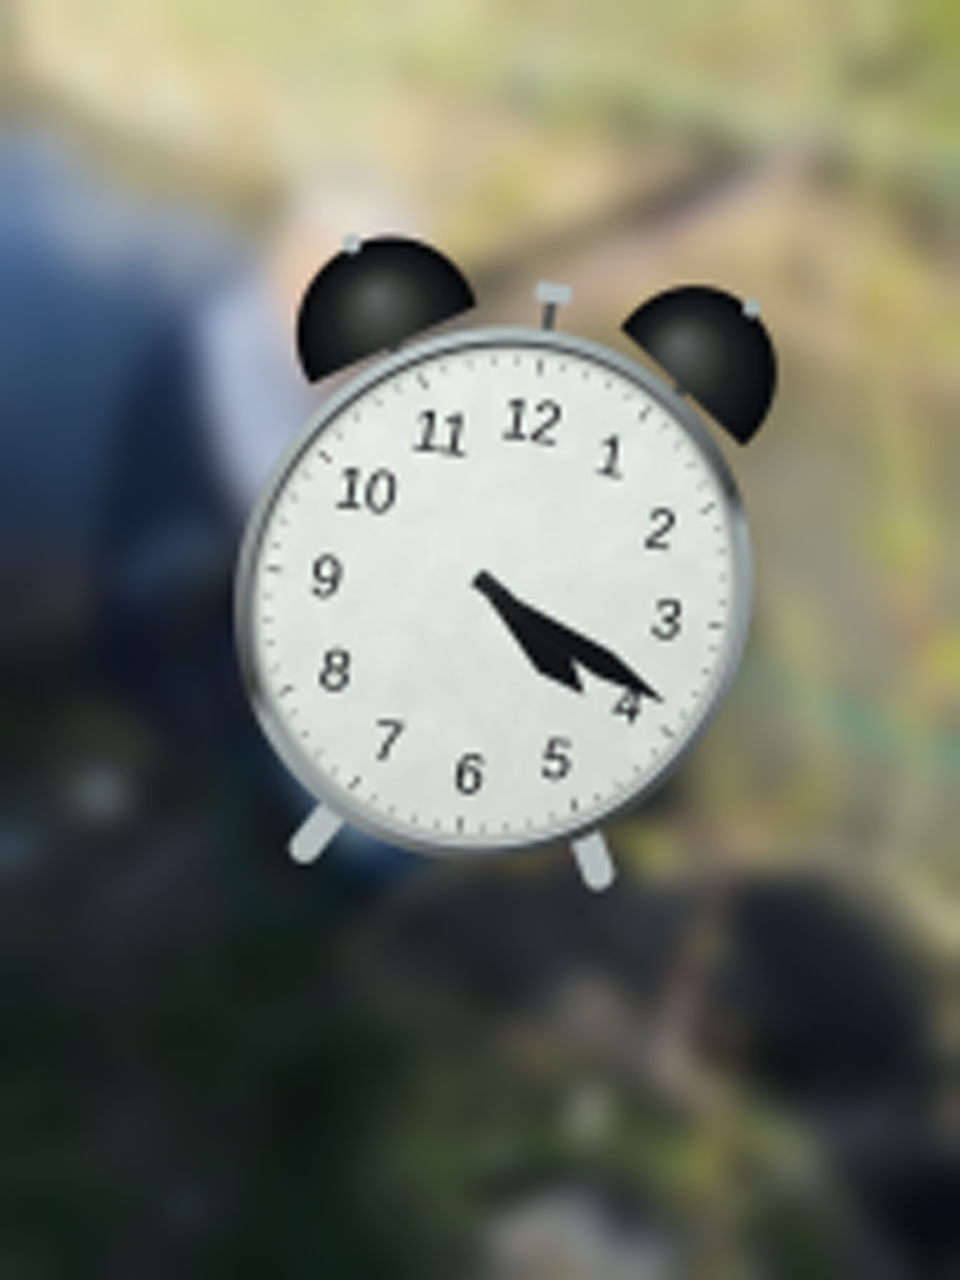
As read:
h=4 m=19
